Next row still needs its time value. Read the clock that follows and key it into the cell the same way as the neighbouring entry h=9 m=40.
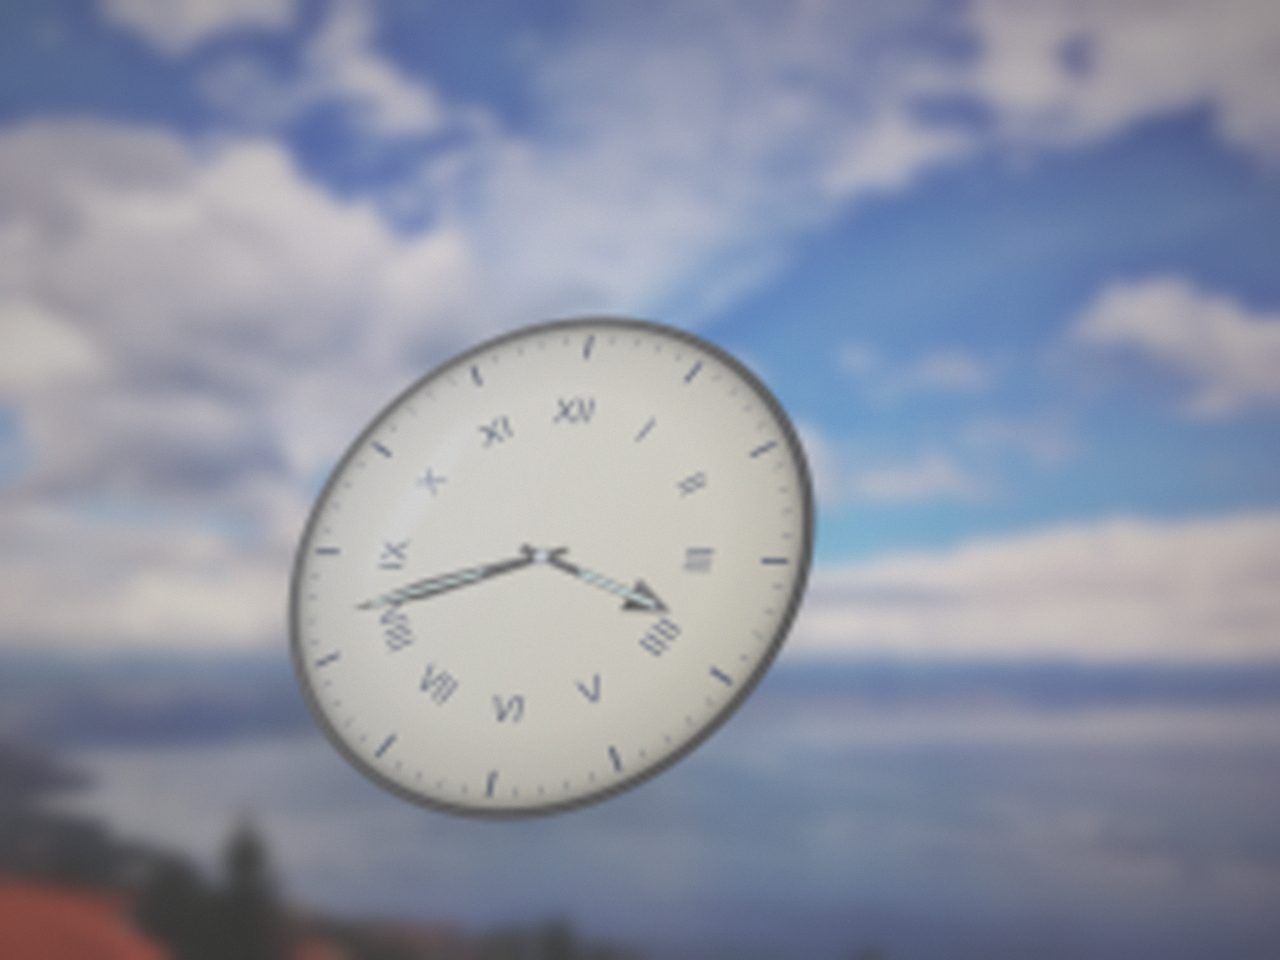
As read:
h=3 m=42
